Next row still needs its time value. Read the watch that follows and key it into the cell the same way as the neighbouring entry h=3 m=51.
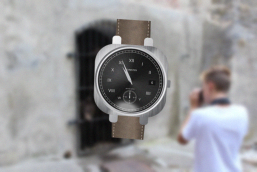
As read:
h=10 m=56
